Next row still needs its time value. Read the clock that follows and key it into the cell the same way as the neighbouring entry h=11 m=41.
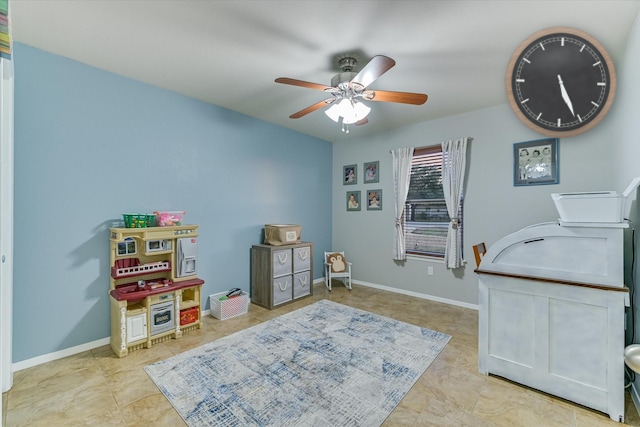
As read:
h=5 m=26
